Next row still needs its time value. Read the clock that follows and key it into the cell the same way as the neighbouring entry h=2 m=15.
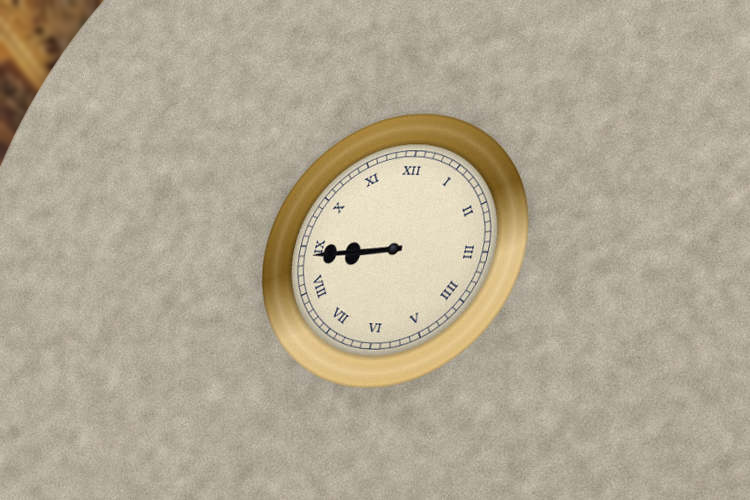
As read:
h=8 m=44
